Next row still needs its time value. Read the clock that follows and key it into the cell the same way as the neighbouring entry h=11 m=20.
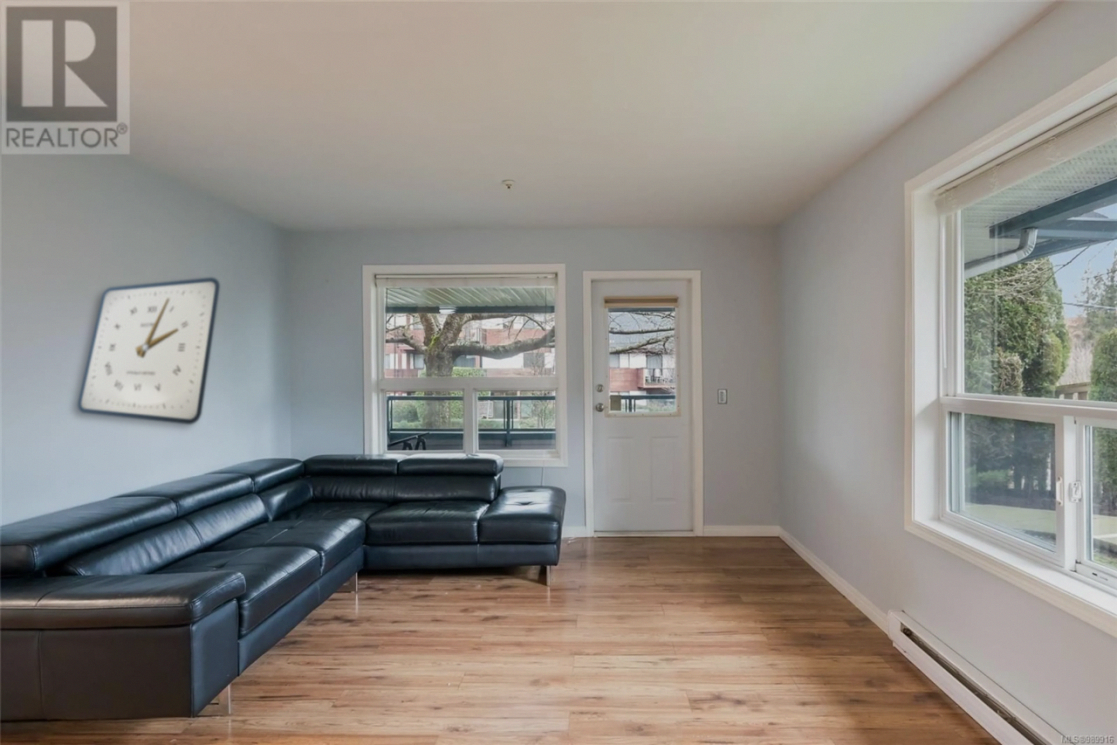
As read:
h=2 m=3
